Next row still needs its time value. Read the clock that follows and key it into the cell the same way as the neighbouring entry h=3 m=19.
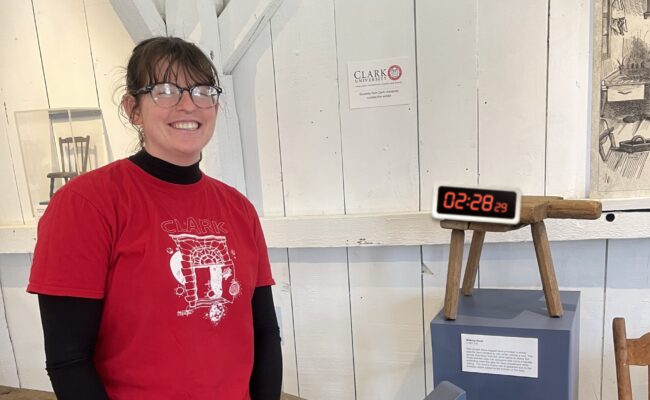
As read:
h=2 m=28
